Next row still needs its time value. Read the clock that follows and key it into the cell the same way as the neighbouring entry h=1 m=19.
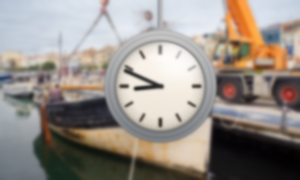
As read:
h=8 m=49
